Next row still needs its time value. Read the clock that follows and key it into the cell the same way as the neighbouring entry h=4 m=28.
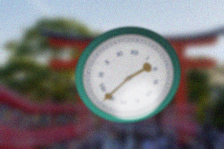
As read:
h=1 m=36
